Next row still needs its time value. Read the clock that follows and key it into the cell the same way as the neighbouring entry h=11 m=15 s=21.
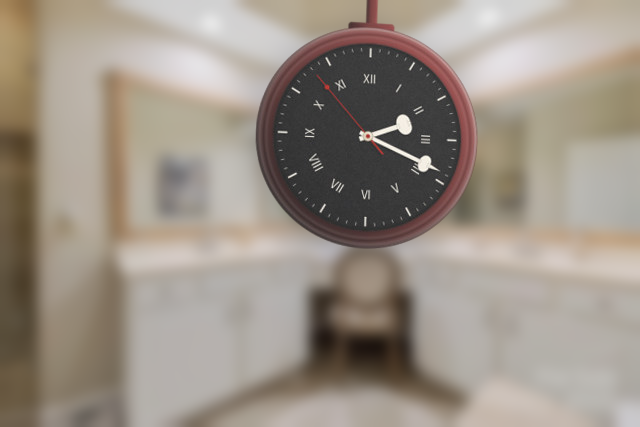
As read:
h=2 m=18 s=53
